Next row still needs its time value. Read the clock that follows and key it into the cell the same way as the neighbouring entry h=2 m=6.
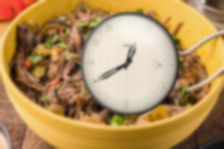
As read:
h=12 m=40
